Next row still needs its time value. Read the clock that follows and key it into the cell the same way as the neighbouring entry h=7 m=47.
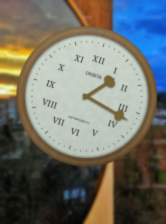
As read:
h=1 m=17
